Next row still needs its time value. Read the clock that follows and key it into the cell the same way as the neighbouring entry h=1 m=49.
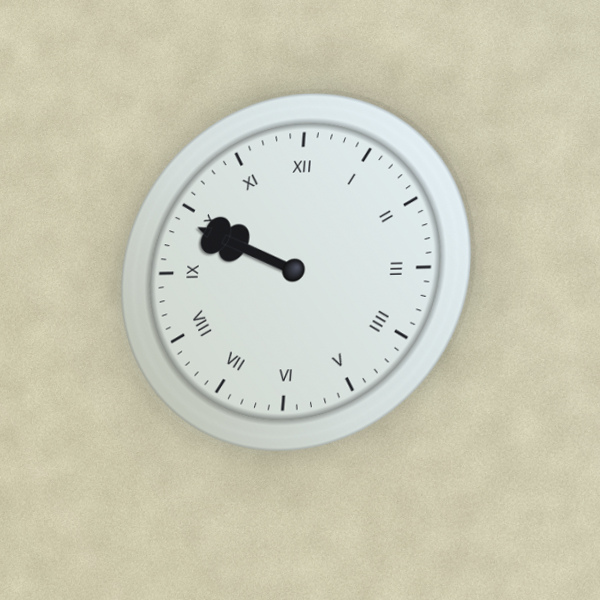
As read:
h=9 m=49
